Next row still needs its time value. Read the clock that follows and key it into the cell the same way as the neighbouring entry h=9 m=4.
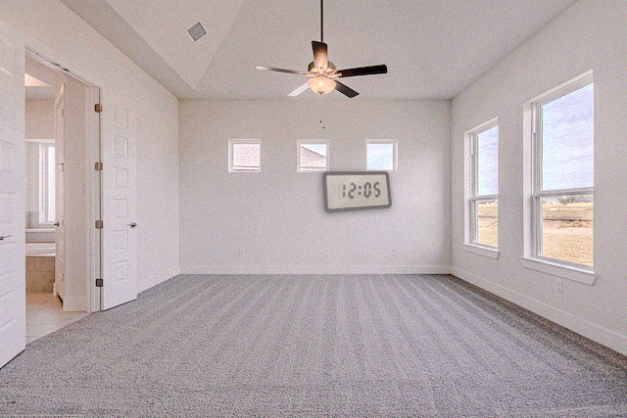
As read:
h=12 m=5
